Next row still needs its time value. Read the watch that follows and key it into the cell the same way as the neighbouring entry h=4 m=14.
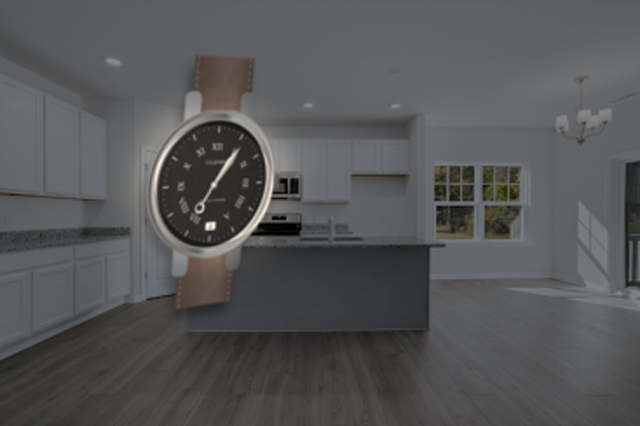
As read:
h=7 m=6
